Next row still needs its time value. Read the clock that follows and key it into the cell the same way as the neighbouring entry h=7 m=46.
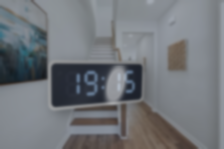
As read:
h=19 m=15
